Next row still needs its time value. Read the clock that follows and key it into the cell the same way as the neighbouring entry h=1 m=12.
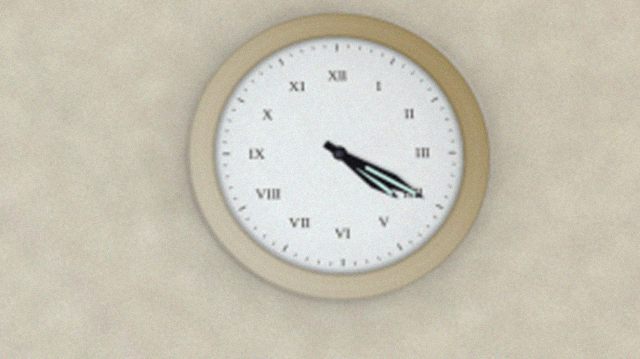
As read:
h=4 m=20
